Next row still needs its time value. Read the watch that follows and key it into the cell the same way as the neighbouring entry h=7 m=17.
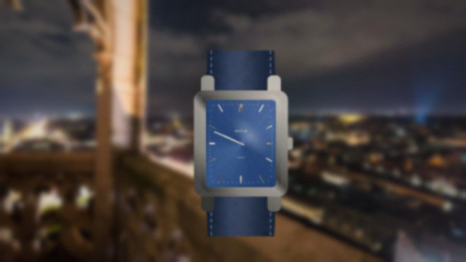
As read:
h=9 m=49
